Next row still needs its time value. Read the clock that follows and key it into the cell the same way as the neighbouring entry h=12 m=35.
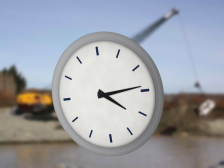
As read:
h=4 m=14
